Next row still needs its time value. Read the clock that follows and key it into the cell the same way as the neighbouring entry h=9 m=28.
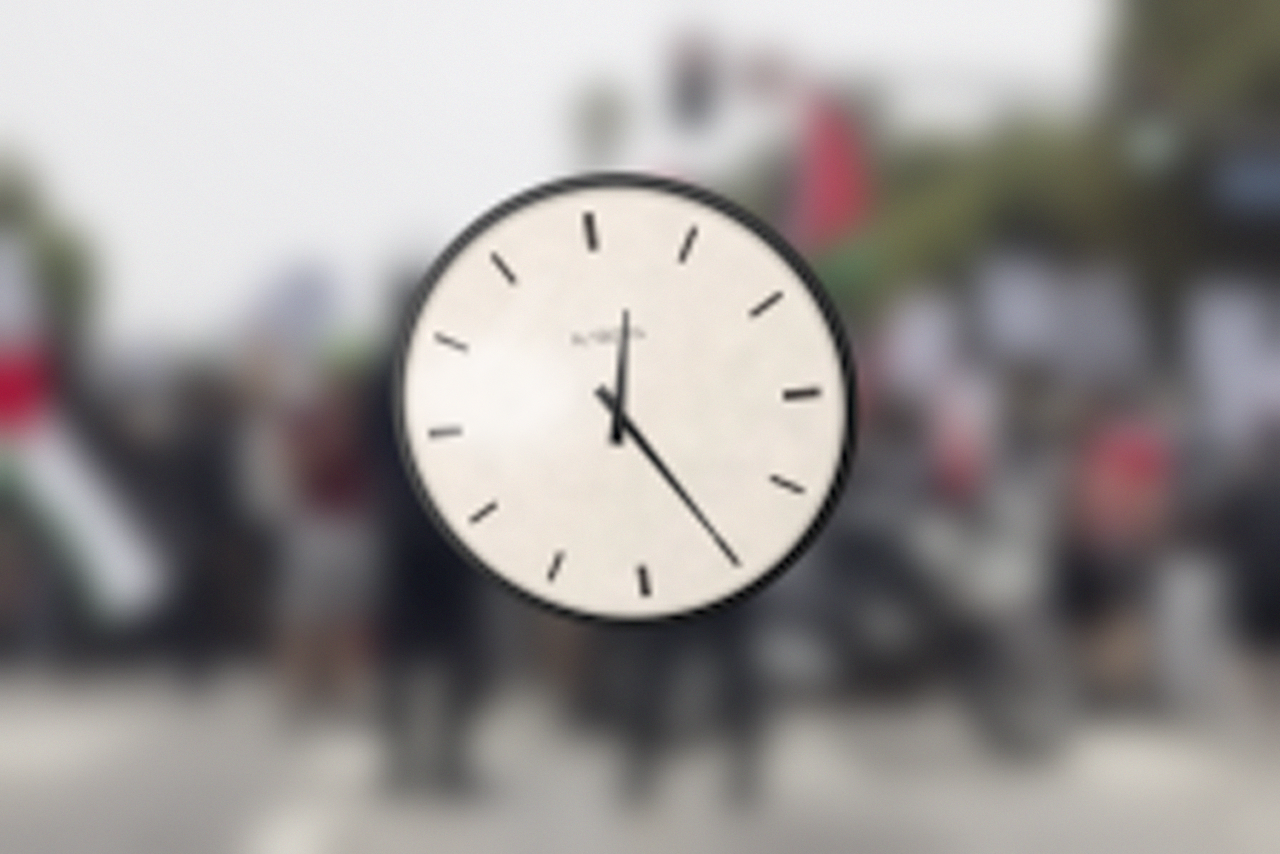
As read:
h=12 m=25
